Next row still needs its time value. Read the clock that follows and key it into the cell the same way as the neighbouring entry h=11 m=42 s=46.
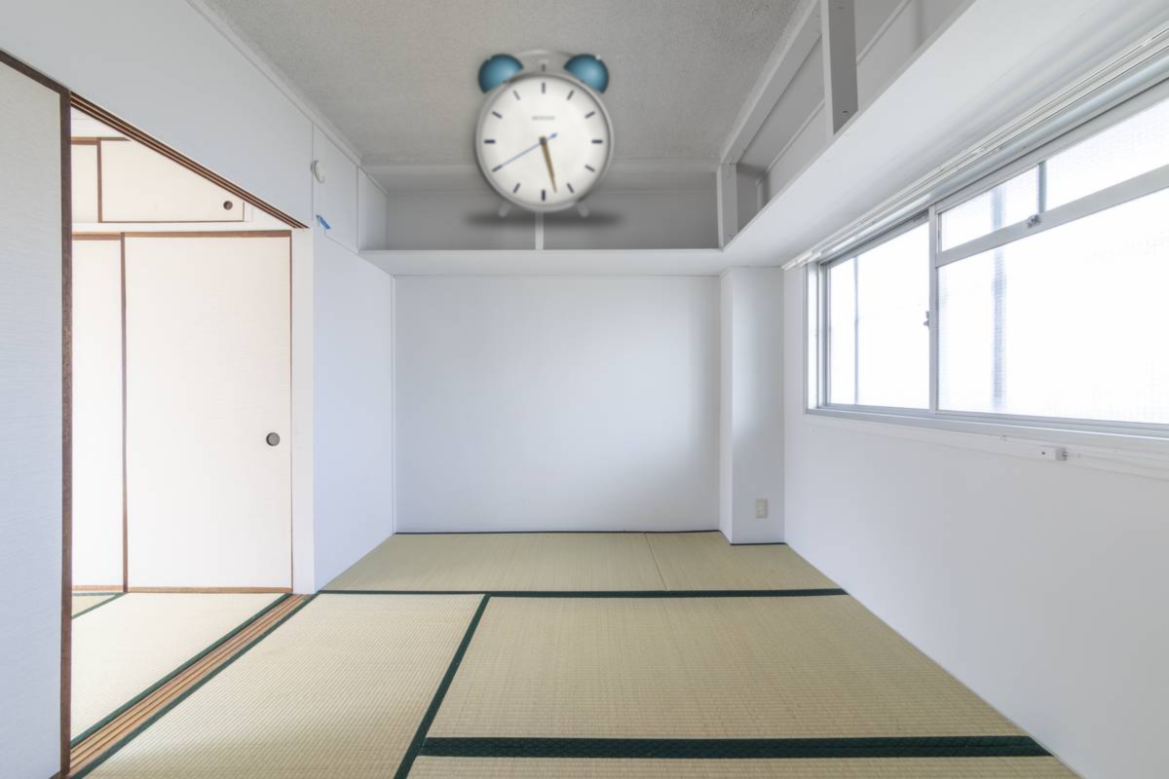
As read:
h=5 m=27 s=40
